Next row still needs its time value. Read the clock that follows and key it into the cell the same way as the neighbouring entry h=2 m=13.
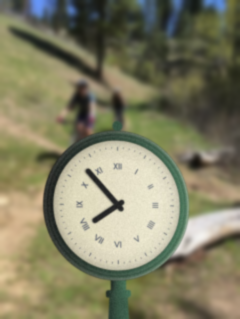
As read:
h=7 m=53
